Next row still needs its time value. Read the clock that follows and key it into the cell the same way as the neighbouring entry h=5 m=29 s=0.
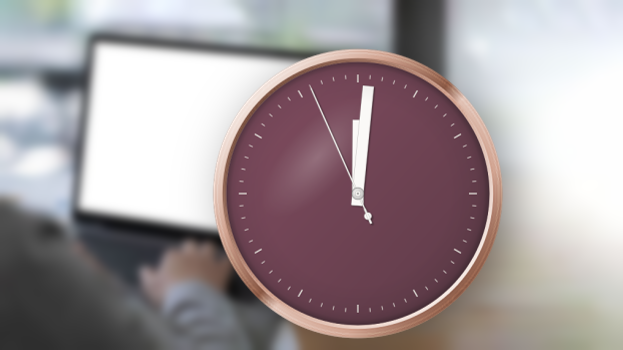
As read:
h=12 m=0 s=56
